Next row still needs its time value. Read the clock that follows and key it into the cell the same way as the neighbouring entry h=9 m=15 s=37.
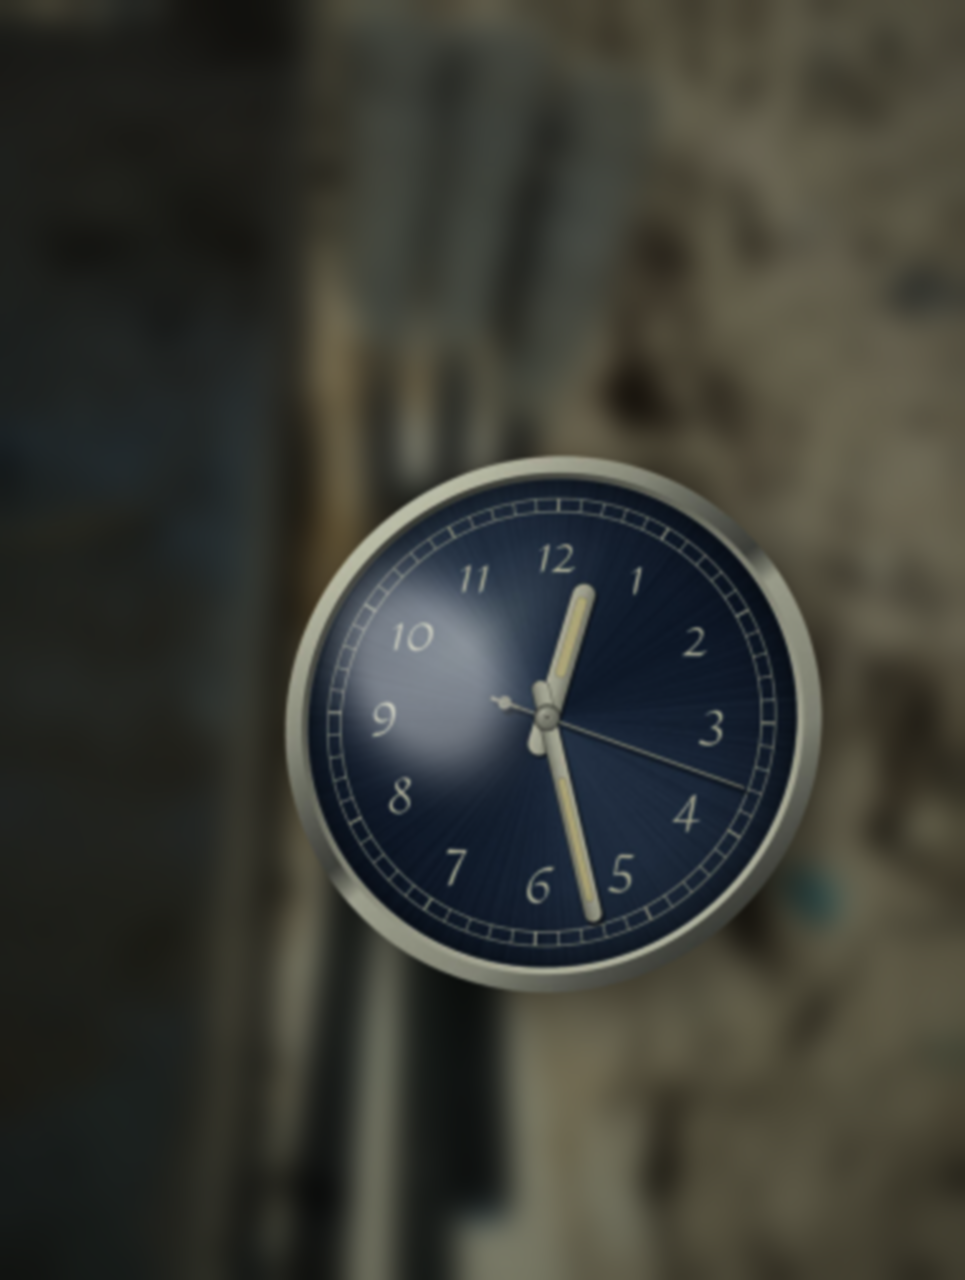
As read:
h=12 m=27 s=18
